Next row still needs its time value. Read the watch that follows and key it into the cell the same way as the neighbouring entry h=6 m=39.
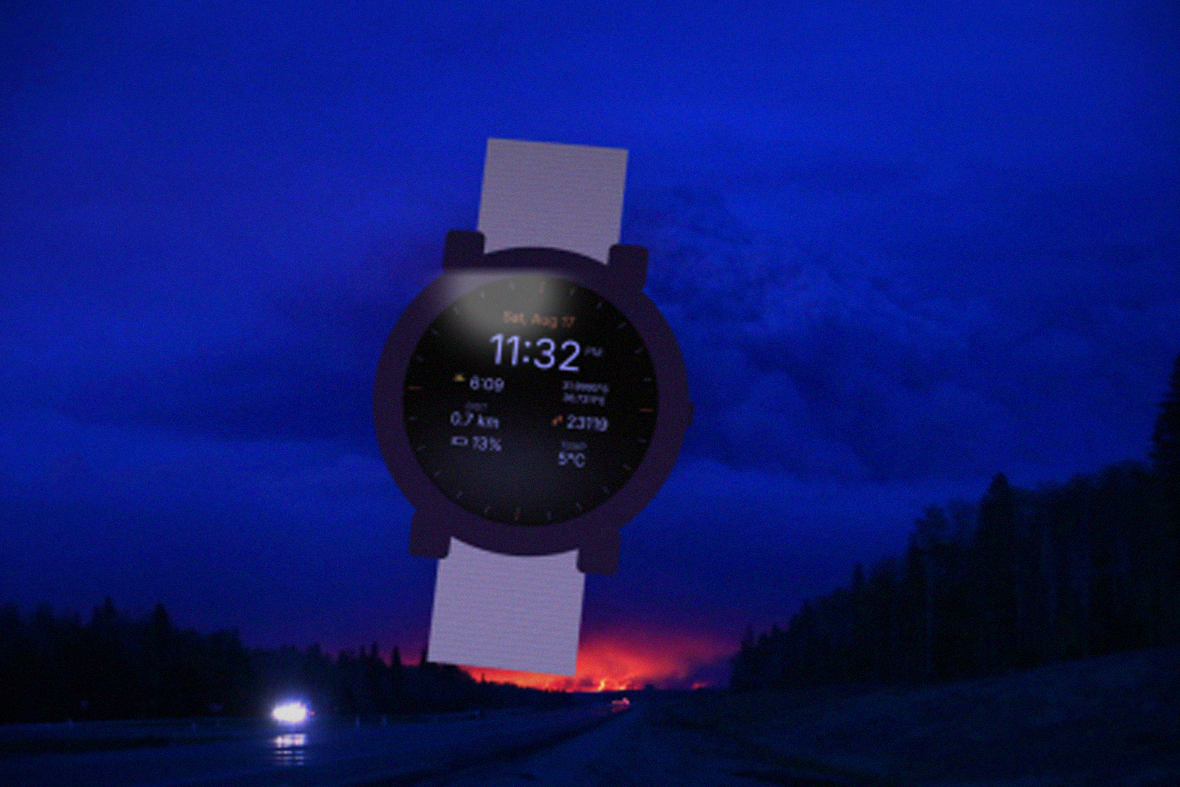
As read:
h=11 m=32
